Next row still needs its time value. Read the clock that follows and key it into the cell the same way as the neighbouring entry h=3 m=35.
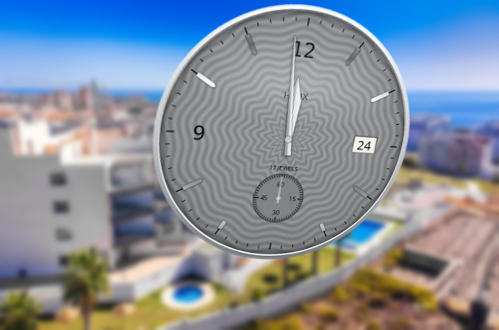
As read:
h=11 m=59
